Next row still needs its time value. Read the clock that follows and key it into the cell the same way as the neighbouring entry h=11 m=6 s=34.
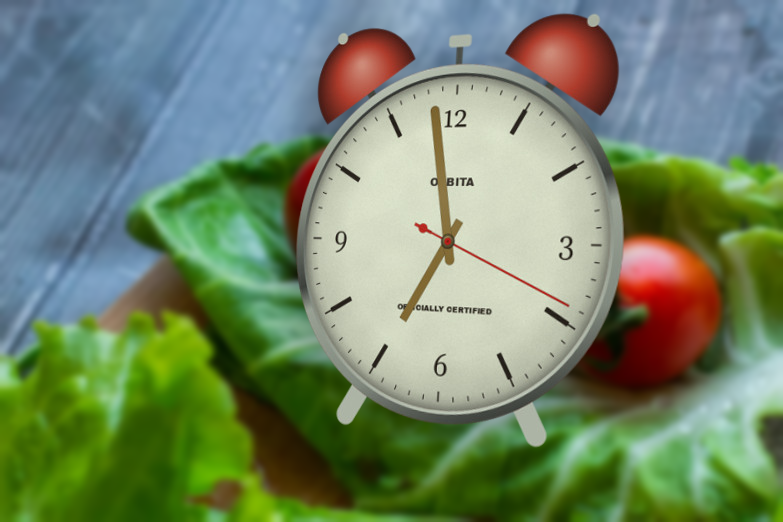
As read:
h=6 m=58 s=19
